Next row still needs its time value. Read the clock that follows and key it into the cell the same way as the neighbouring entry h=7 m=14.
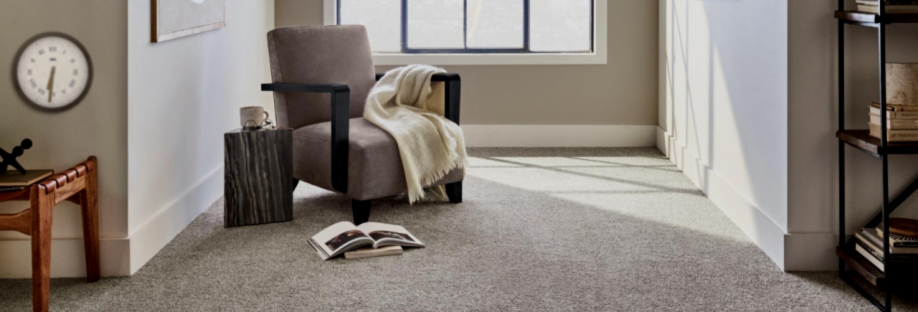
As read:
h=6 m=31
